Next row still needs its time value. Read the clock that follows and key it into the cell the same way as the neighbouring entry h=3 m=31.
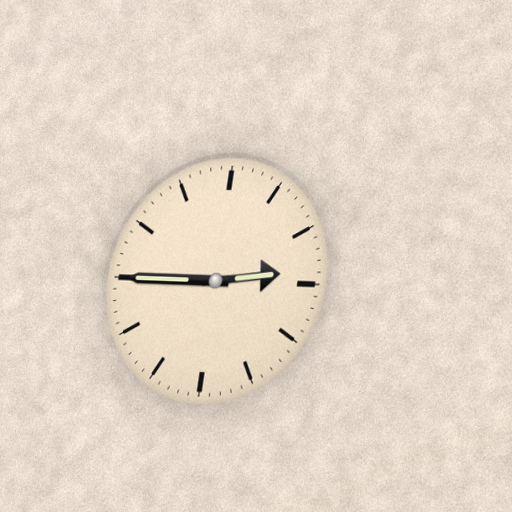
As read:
h=2 m=45
